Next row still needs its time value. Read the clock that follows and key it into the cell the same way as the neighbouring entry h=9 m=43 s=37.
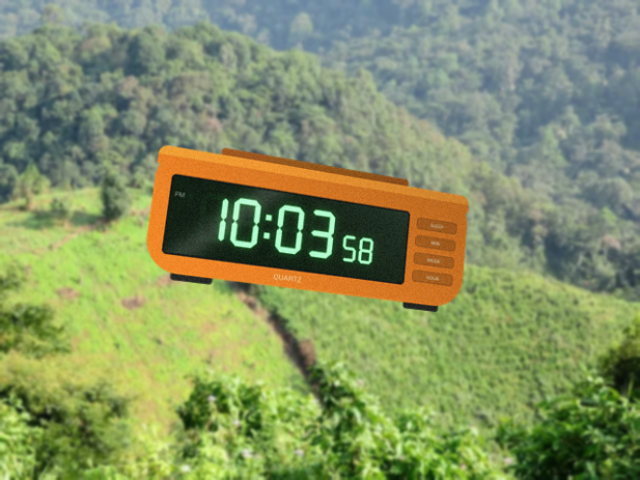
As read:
h=10 m=3 s=58
